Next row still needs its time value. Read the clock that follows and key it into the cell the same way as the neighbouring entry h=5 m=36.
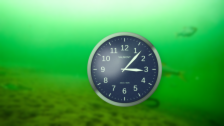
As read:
h=3 m=7
